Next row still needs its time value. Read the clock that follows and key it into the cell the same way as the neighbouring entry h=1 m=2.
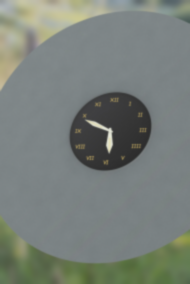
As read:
h=5 m=49
